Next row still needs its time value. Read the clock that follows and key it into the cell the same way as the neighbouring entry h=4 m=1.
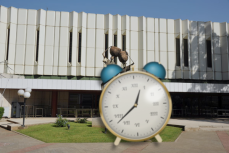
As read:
h=12 m=38
